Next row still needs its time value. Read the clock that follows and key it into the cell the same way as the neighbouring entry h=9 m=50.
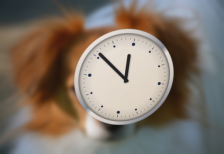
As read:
h=11 m=51
